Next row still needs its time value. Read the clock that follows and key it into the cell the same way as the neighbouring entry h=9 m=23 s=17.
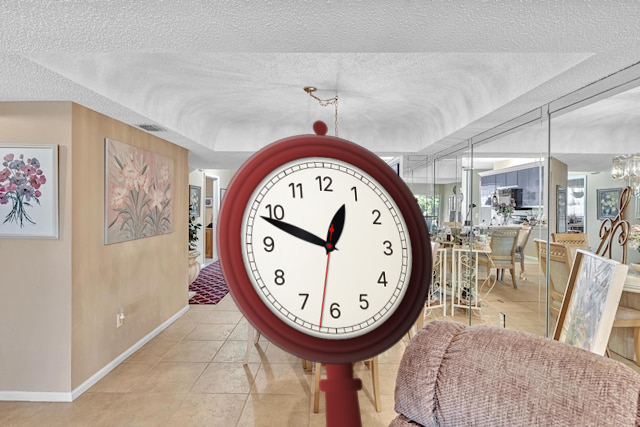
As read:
h=12 m=48 s=32
